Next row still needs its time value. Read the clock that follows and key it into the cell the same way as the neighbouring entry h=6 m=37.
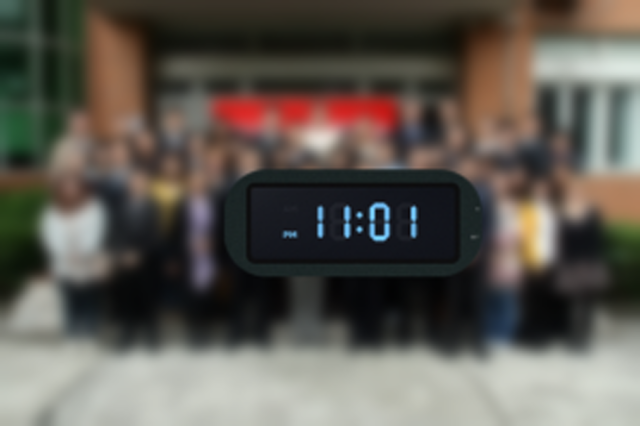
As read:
h=11 m=1
